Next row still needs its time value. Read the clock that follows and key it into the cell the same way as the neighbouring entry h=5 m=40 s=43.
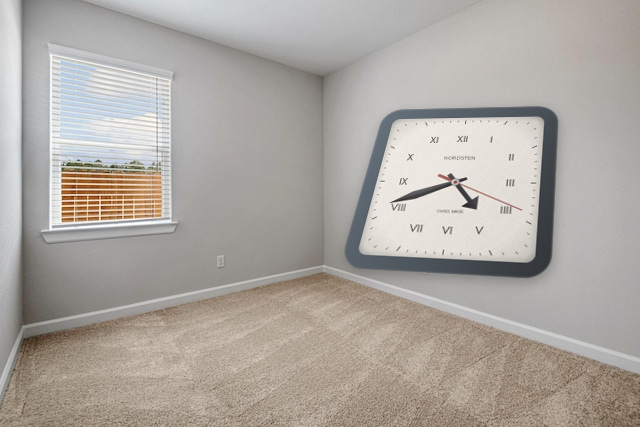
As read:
h=4 m=41 s=19
